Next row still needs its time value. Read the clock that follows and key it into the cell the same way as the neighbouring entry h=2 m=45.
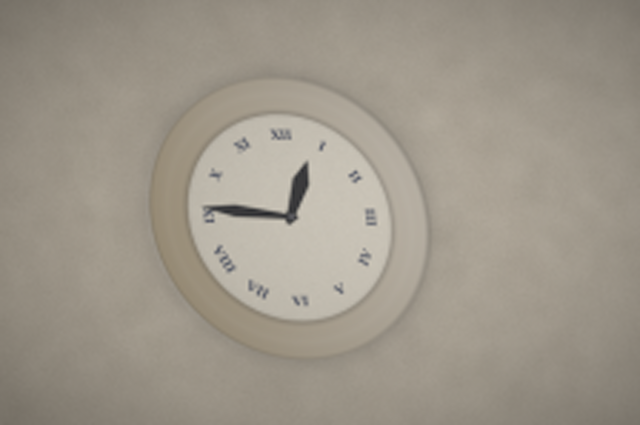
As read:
h=12 m=46
